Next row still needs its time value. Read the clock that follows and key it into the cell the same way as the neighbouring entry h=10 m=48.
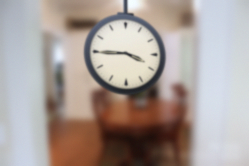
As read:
h=3 m=45
